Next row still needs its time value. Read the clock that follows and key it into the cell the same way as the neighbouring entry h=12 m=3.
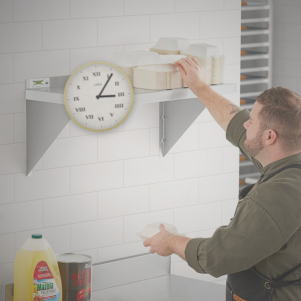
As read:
h=3 m=6
